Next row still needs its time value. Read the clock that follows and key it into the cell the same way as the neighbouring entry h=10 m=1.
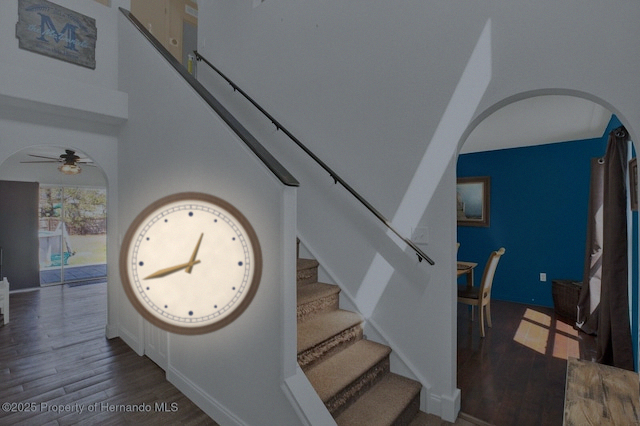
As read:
h=12 m=42
